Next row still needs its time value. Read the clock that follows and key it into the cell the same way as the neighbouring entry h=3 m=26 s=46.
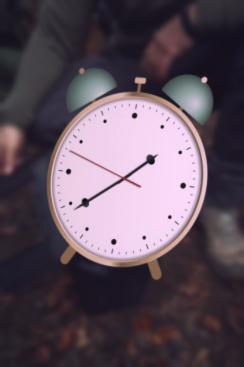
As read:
h=1 m=38 s=48
